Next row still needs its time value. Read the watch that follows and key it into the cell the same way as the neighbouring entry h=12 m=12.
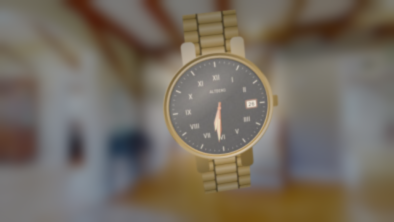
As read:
h=6 m=31
